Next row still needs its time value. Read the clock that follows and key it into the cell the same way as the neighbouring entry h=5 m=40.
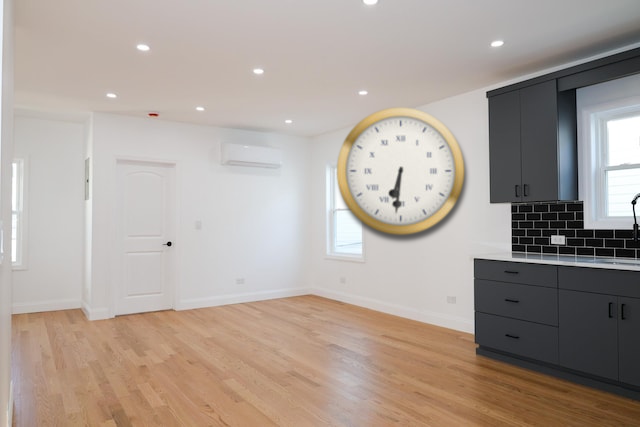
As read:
h=6 m=31
